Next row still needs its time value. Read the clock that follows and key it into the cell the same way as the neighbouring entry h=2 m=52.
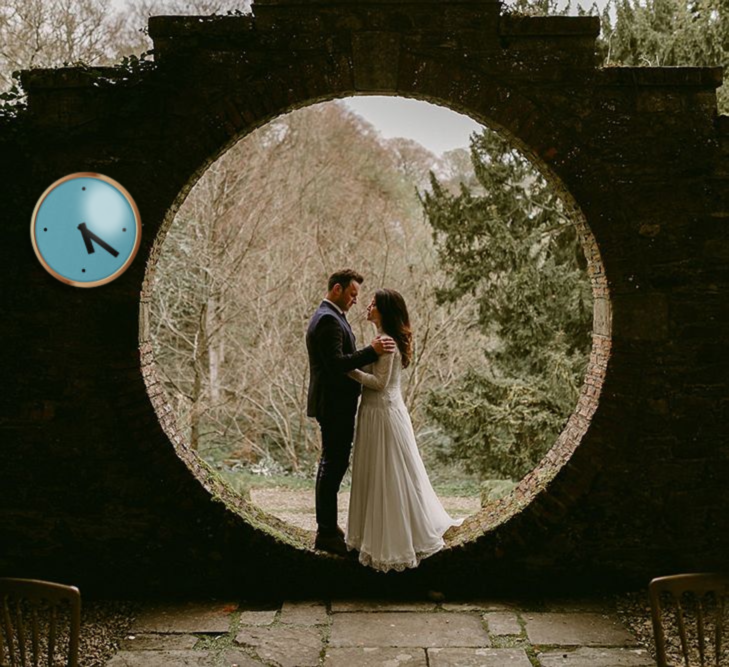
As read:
h=5 m=21
